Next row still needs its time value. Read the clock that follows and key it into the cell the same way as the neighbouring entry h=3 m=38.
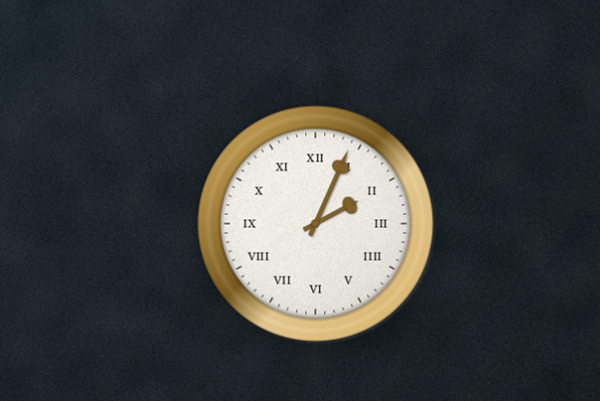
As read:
h=2 m=4
